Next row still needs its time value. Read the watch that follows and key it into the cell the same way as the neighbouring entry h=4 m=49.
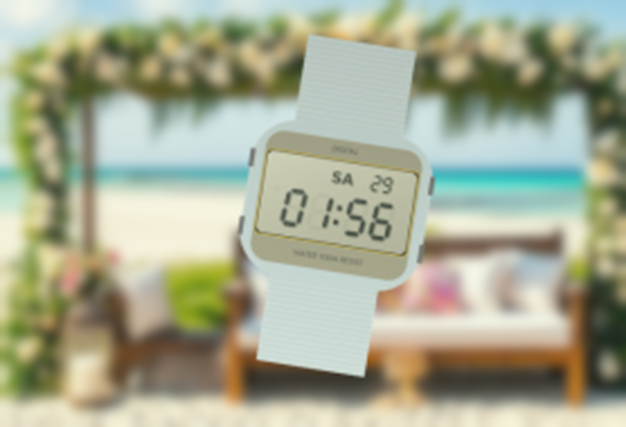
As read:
h=1 m=56
